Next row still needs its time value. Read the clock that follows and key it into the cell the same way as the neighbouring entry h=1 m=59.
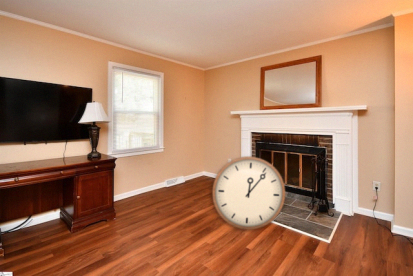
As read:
h=12 m=6
